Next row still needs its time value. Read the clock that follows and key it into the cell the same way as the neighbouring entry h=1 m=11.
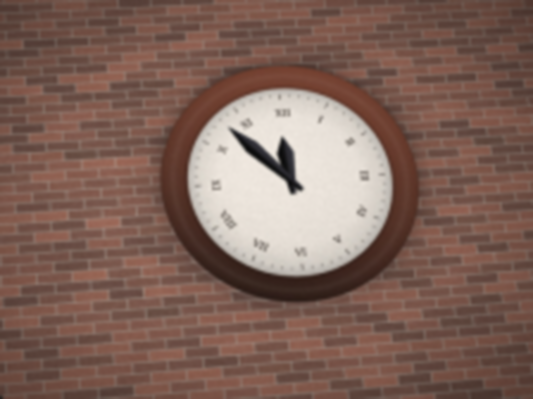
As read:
h=11 m=53
